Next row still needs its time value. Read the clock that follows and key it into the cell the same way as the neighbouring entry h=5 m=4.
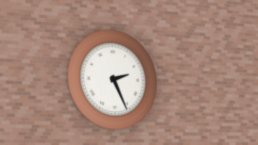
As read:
h=2 m=26
